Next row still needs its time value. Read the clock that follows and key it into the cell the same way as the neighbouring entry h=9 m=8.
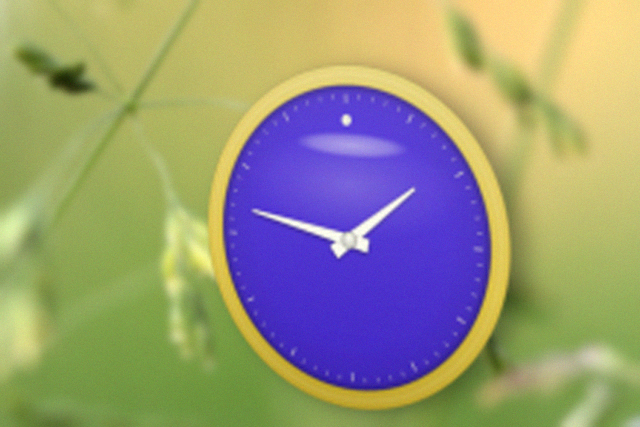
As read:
h=1 m=47
